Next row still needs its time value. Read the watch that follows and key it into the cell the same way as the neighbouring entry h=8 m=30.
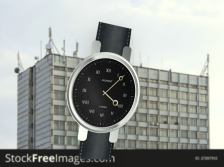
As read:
h=4 m=7
